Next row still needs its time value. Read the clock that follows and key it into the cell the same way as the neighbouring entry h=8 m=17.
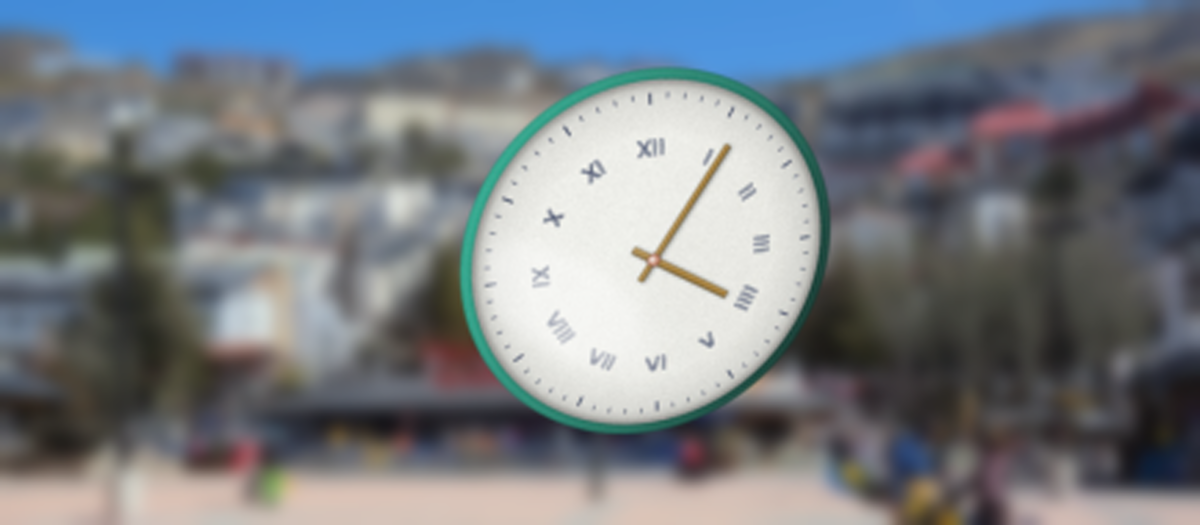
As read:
h=4 m=6
